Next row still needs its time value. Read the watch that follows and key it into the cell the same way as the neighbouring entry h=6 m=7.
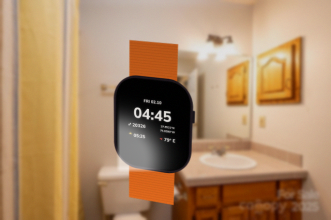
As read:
h=4 m=45
